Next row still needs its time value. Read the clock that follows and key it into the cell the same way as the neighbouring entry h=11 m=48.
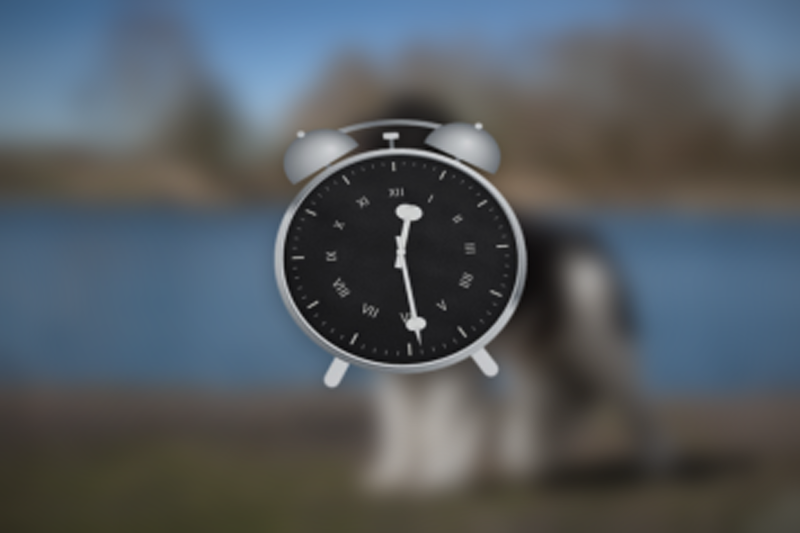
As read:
h=12 m=29
